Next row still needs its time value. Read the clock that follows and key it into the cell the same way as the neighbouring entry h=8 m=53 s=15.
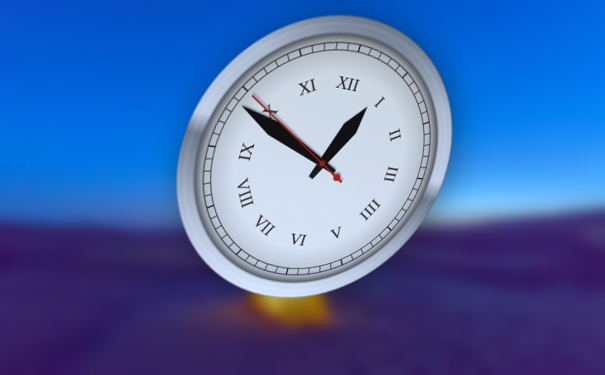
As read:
h=12 m=48 s=50
